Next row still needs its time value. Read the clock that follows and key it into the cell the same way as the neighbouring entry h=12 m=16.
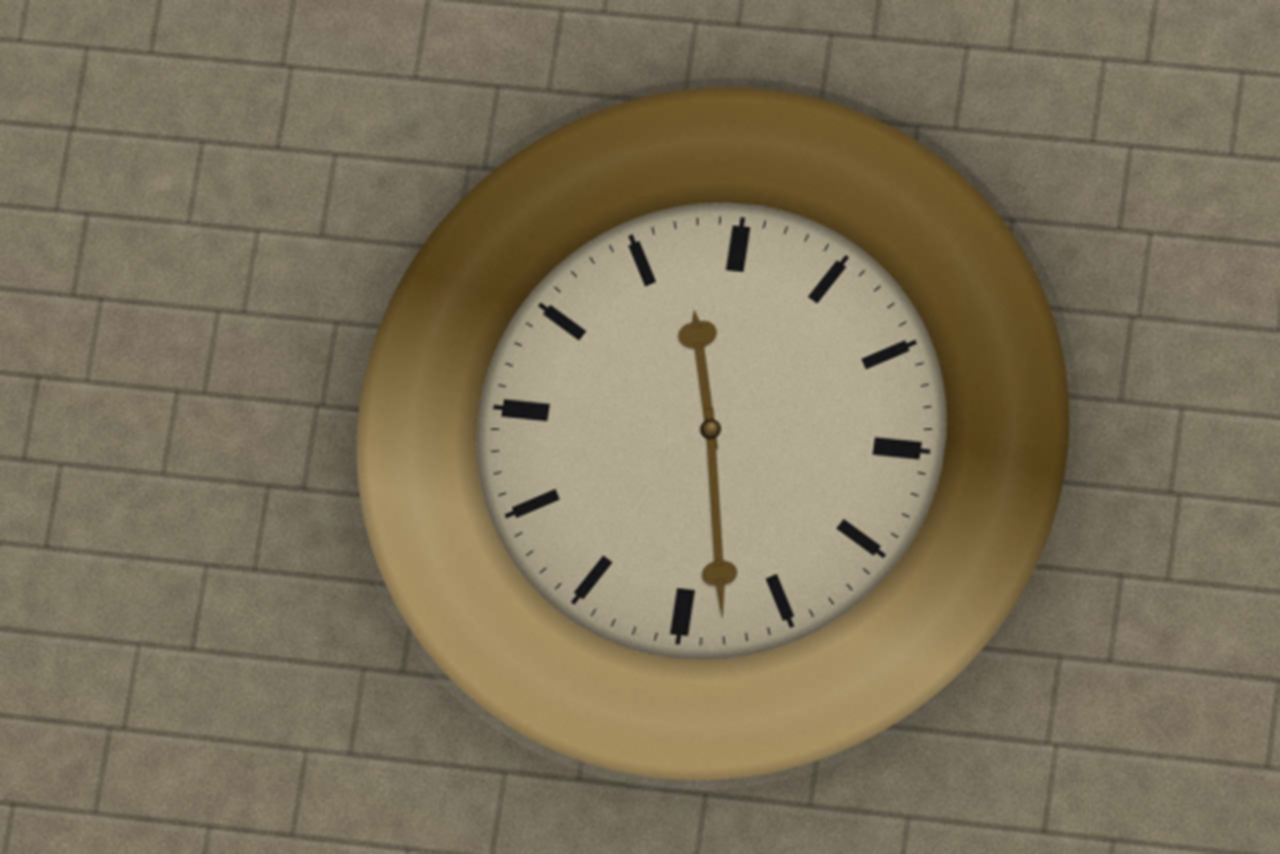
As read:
h=11 m=28
